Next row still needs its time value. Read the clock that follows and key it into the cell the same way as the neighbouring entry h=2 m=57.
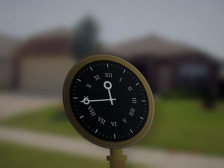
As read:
h=11 m=44
